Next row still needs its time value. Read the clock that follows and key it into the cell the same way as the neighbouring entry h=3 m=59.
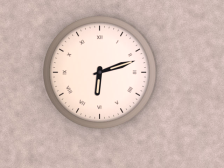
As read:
h=6 m=12
